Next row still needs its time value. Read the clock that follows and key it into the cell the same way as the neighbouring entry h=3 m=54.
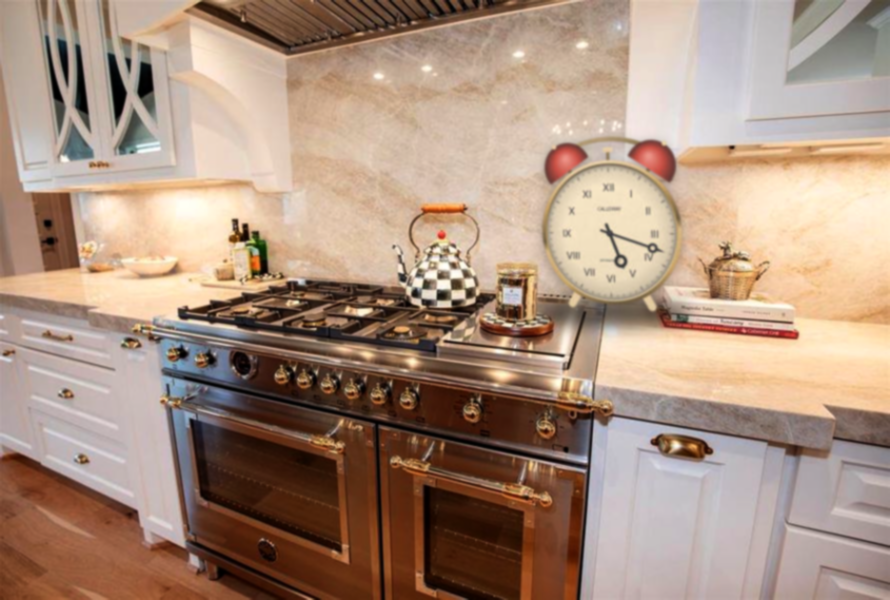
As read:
h=5 m=18
